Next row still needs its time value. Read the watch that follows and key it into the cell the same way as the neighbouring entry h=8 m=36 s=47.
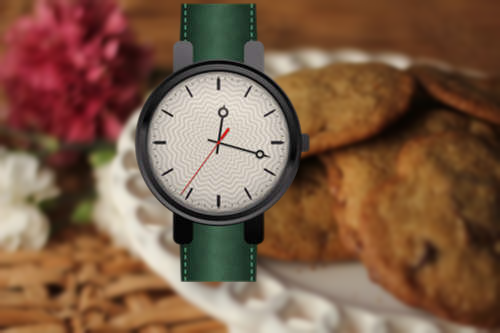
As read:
h=12 m=17 s=36
